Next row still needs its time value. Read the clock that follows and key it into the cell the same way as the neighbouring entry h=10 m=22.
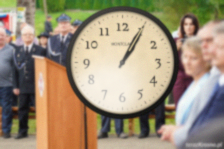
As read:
h=1 m=5
